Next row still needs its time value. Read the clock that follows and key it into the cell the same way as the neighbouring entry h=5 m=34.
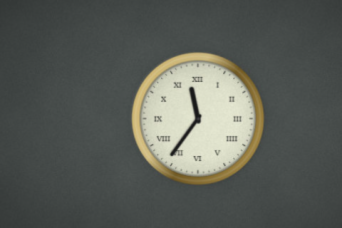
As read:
h=11 m=36
